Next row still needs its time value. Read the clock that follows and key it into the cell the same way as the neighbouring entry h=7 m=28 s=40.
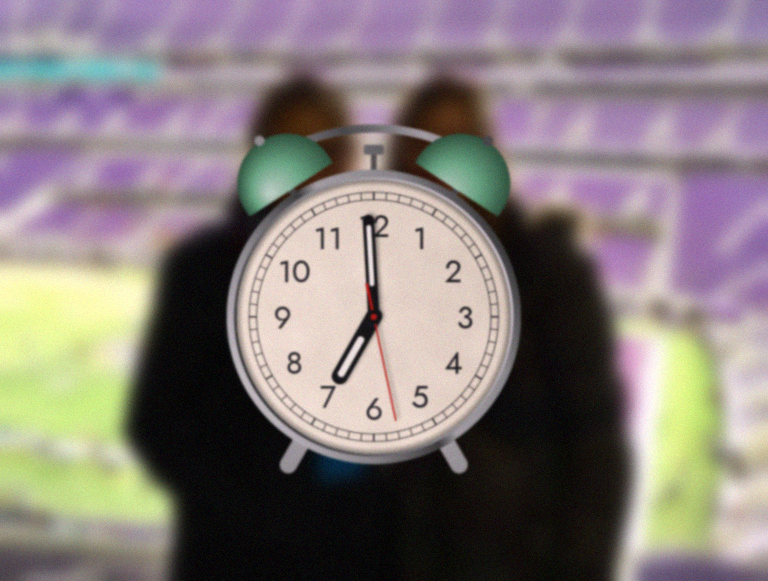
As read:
h=6 m=59 s=28
